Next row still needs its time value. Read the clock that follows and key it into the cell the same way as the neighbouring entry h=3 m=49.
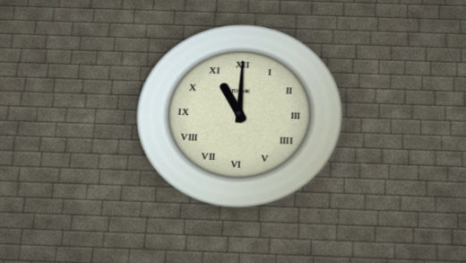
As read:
h=11 m=0
